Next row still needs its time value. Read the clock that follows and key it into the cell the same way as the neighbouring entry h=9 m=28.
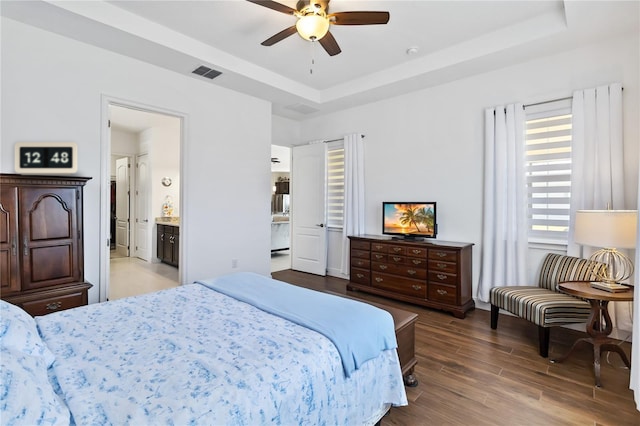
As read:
h=12 m=48
